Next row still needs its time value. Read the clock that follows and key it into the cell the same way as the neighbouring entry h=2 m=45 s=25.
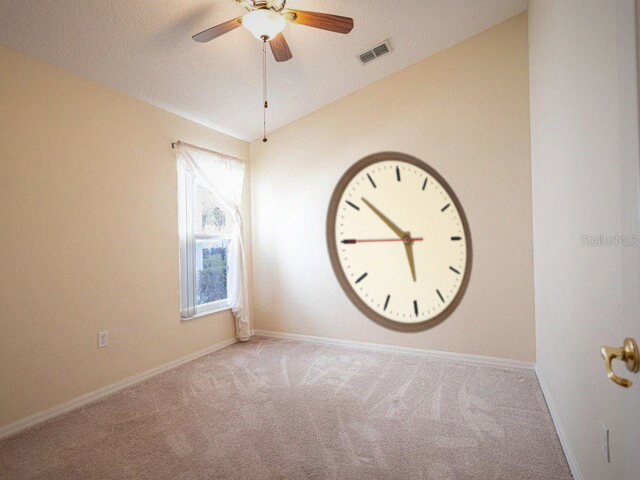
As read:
h=5 m=51 s=45
